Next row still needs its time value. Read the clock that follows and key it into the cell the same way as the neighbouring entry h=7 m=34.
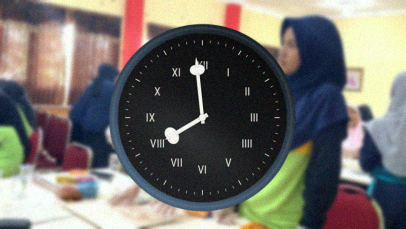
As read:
h=7 m=59
